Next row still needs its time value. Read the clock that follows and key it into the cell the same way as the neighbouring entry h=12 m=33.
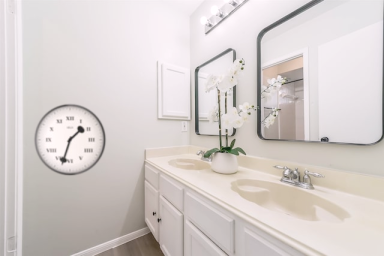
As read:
h=1 m=33
